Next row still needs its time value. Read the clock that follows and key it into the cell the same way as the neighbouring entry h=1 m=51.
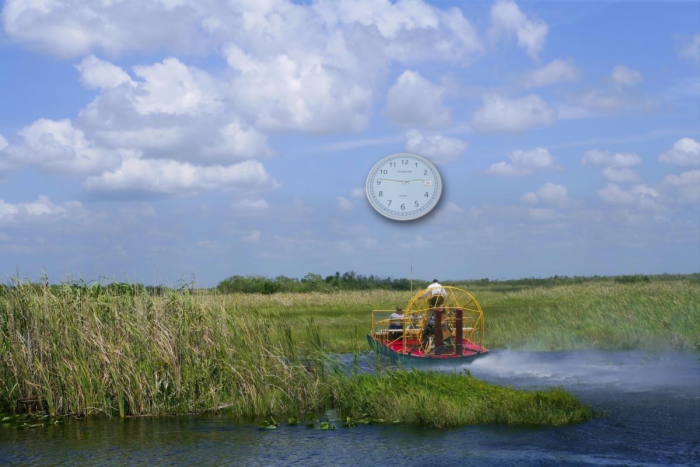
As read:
h=2 m=46
